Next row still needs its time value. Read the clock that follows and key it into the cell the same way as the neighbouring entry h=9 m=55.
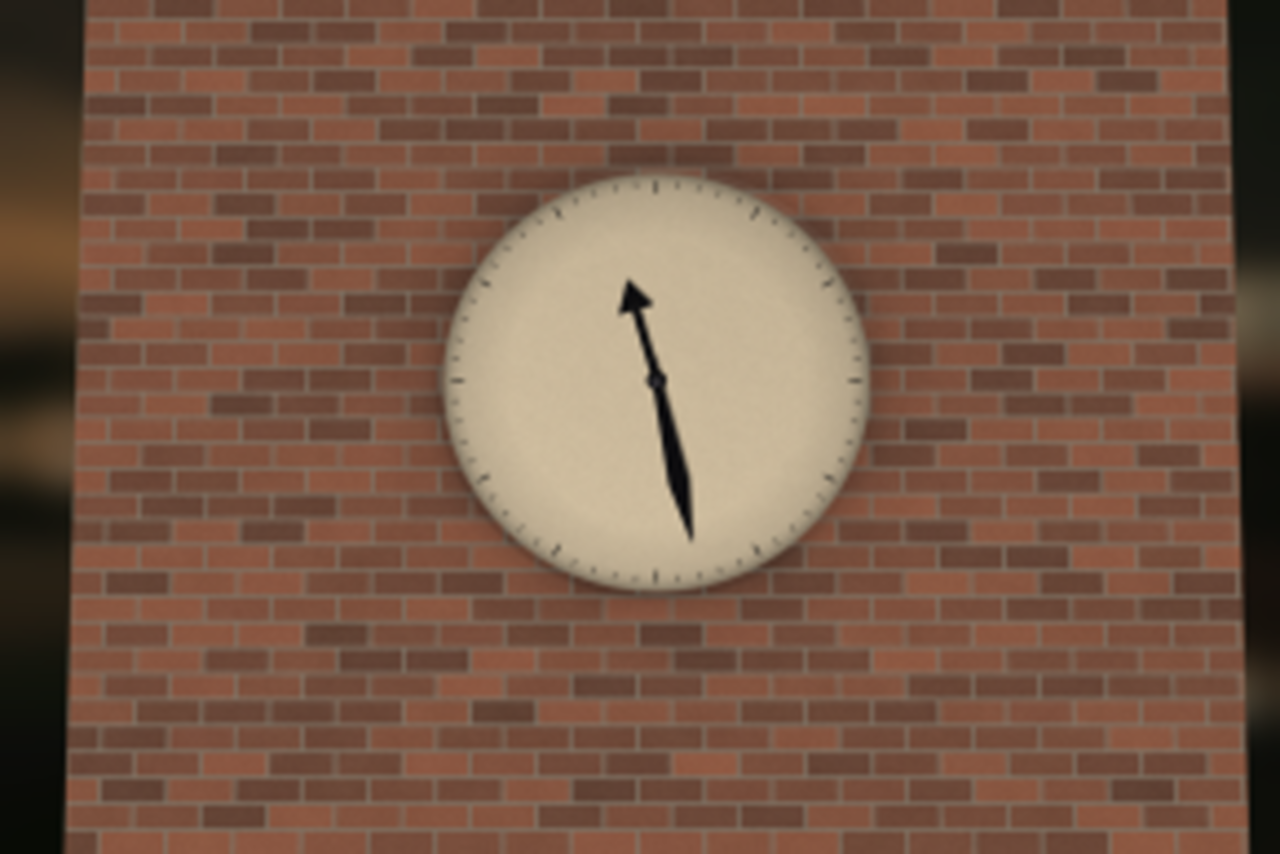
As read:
h=11 m=28
